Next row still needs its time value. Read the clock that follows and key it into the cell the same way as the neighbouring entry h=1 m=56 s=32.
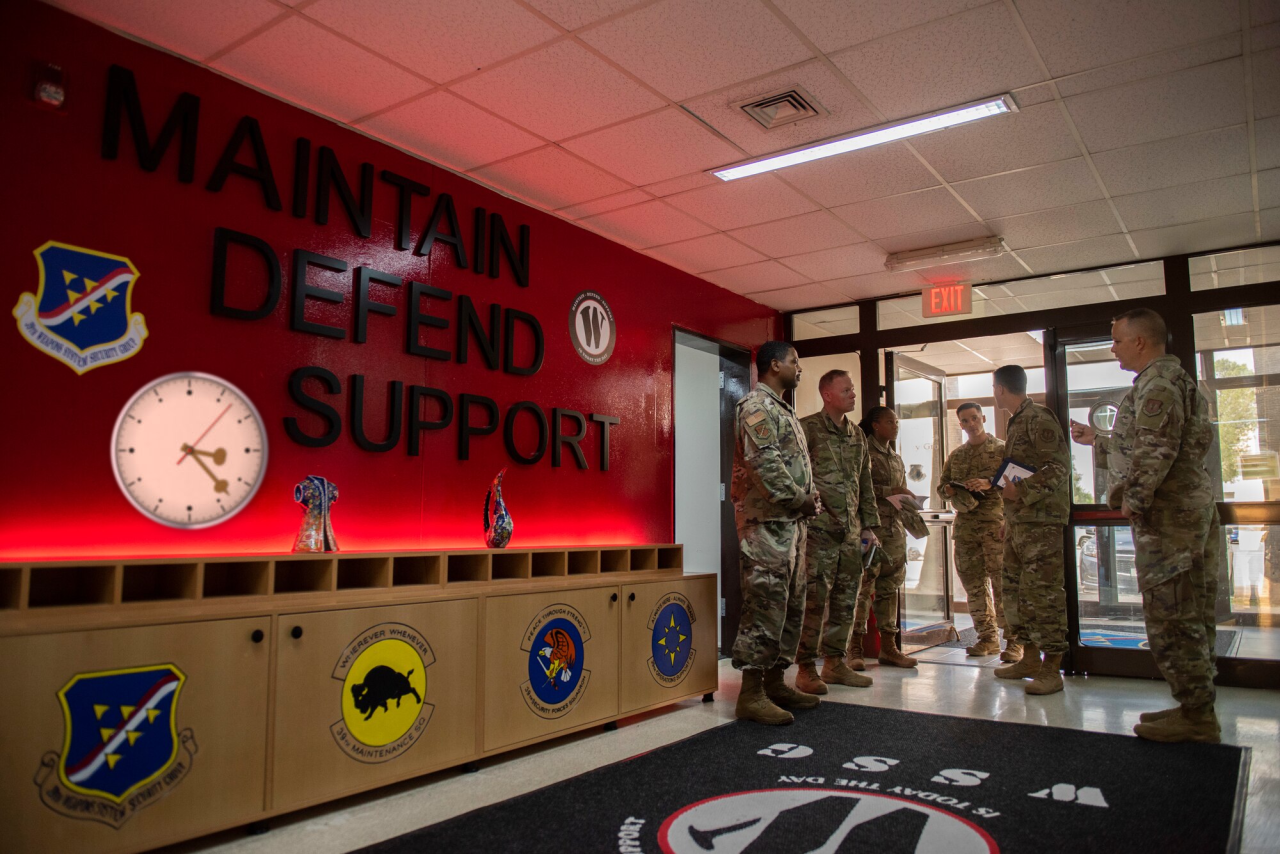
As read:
h=3 m=23 s=7
